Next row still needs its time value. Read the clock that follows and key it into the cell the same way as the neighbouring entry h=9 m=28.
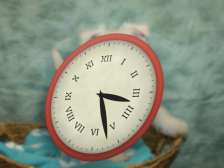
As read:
h=3 m=27
